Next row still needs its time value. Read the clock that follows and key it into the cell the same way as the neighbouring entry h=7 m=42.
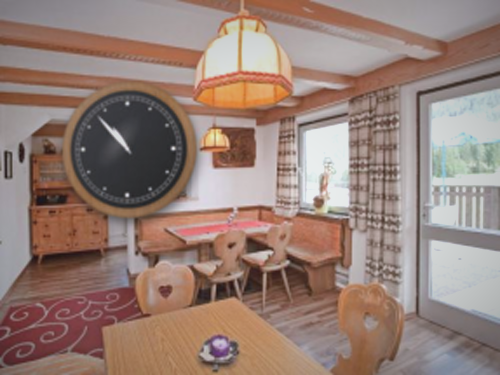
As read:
h=10 m=53
